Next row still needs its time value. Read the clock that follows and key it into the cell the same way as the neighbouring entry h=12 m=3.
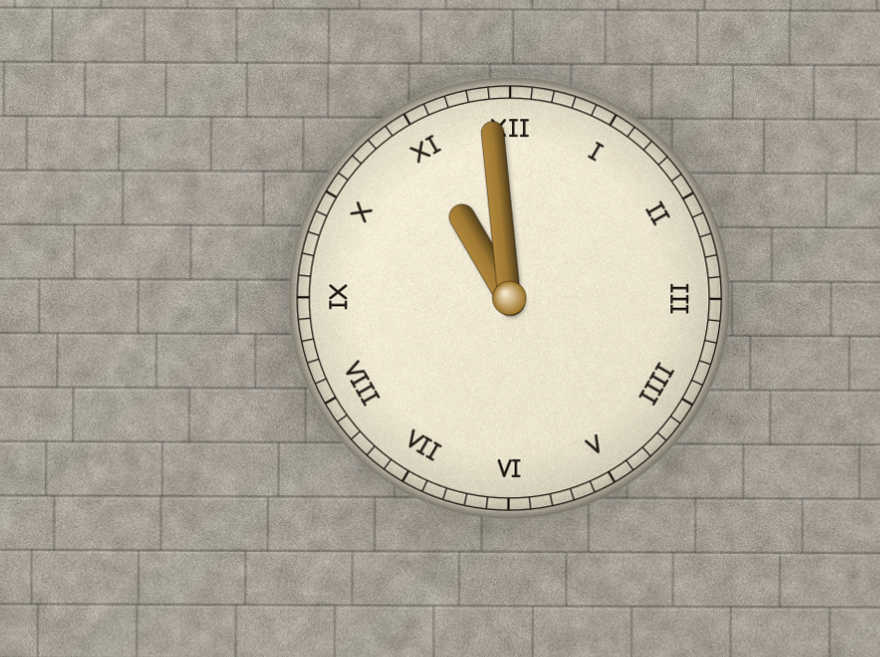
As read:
h=10 m=59
